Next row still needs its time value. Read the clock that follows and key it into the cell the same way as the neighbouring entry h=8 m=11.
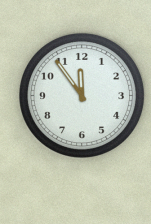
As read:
h=11 m=54
